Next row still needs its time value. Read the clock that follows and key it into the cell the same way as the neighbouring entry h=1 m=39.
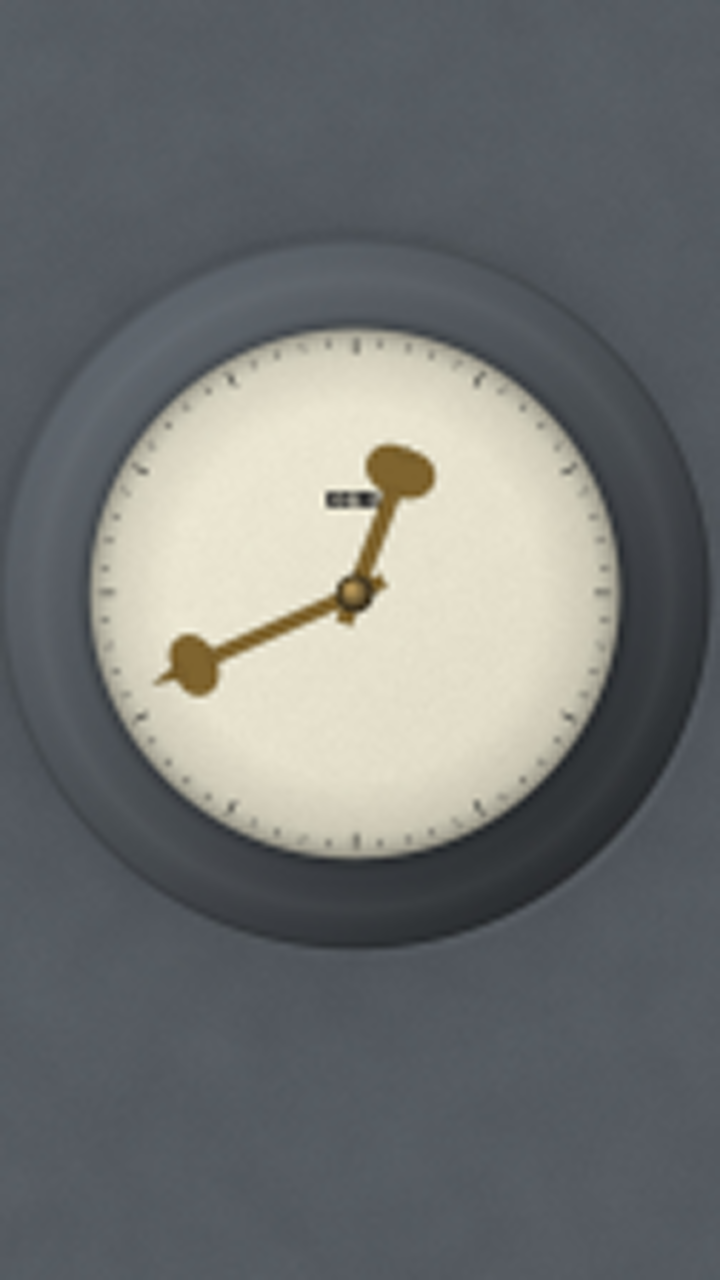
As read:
h=12 m=41
